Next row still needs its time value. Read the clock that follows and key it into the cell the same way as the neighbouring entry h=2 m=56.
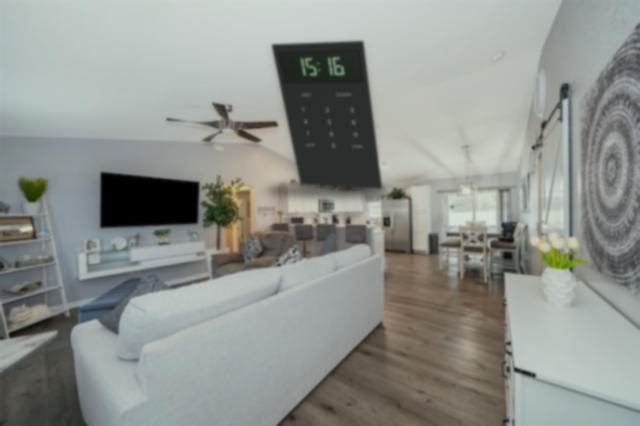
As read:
h=15 m=16
